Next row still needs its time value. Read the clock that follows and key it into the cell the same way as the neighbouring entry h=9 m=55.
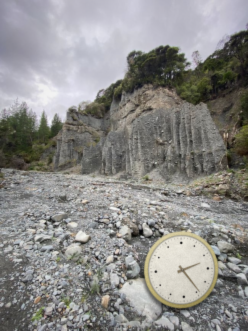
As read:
h=2 m=24
